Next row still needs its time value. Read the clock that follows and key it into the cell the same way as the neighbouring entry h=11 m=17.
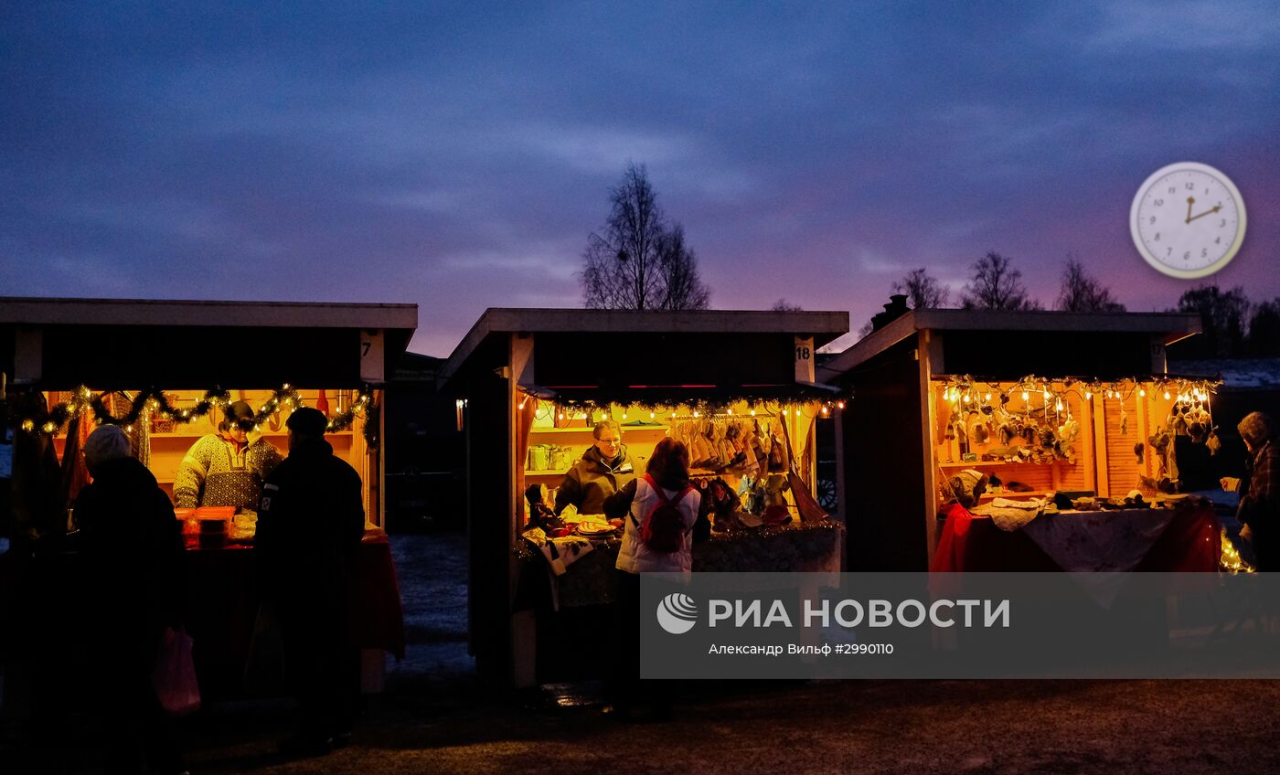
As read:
h=12 m=11
